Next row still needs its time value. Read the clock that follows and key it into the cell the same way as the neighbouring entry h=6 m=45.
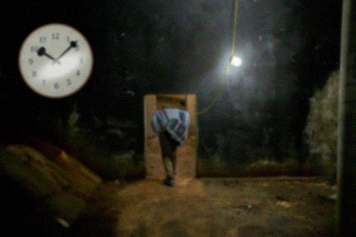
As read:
h=10 m=8
